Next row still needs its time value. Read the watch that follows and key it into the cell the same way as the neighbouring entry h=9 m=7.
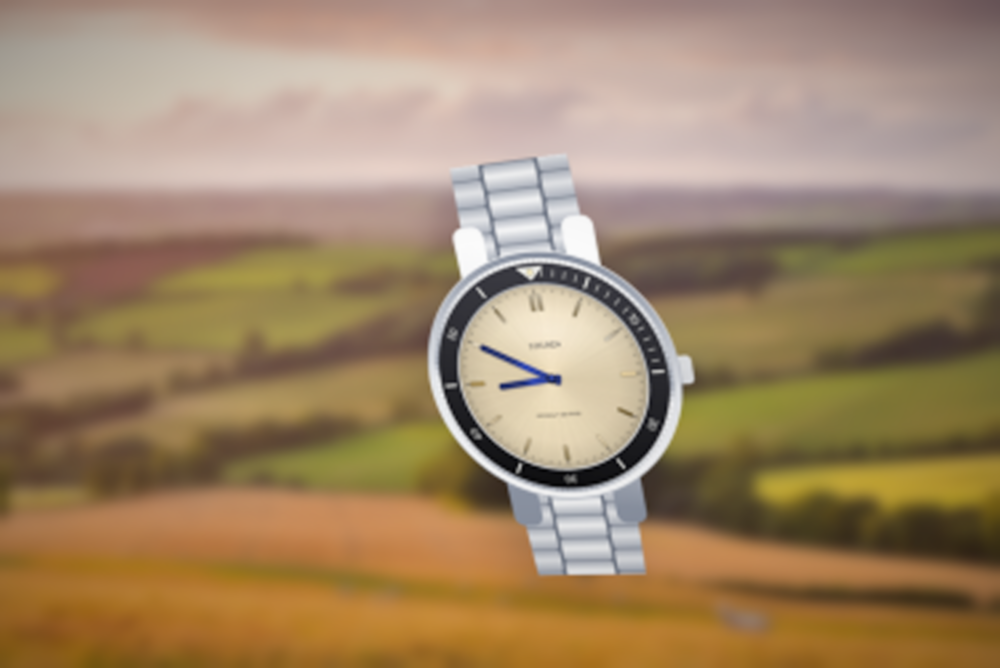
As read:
h=8 m=50
